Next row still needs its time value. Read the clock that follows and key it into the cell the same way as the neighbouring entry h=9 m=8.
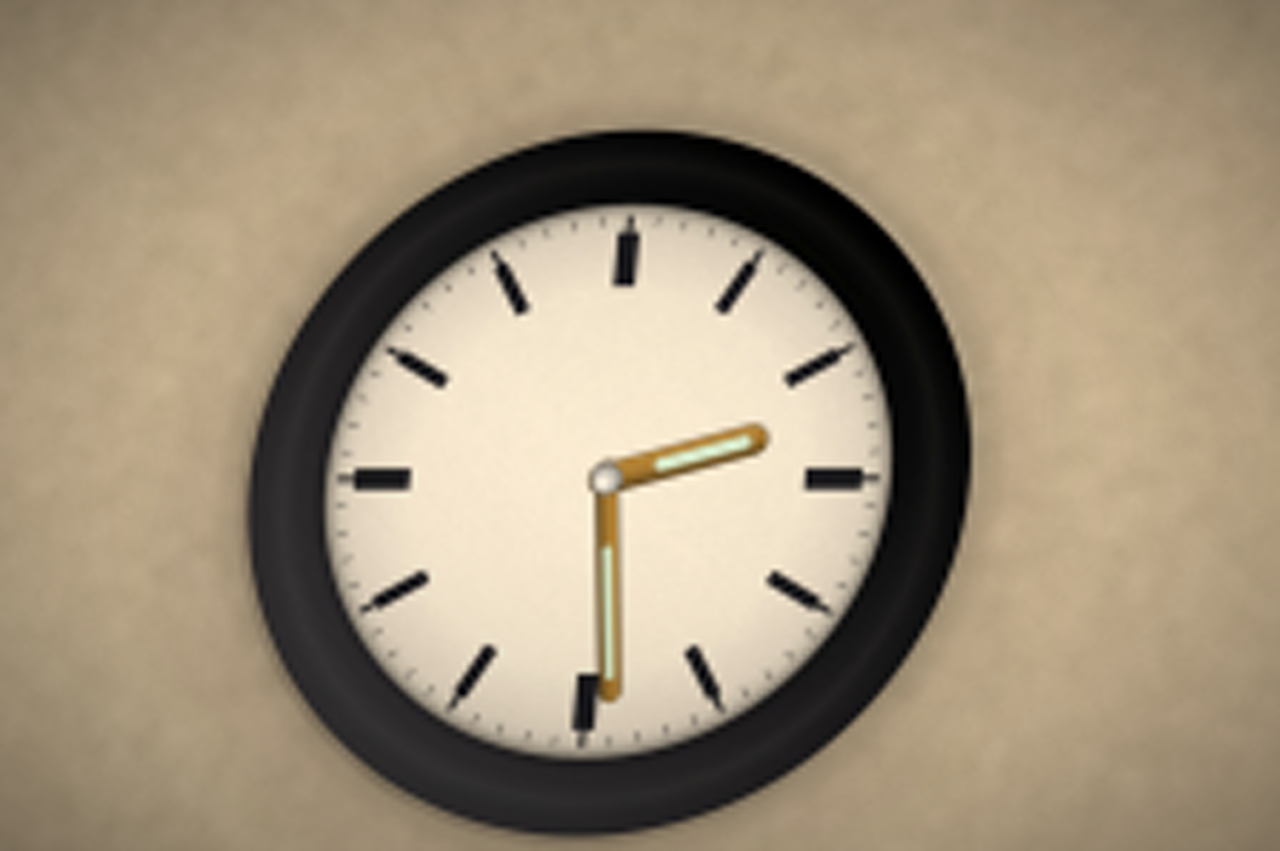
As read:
h=2 m=29
